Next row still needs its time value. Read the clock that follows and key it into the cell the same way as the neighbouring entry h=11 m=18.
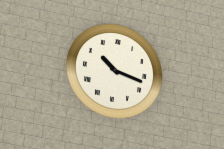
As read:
h=10 m=17
